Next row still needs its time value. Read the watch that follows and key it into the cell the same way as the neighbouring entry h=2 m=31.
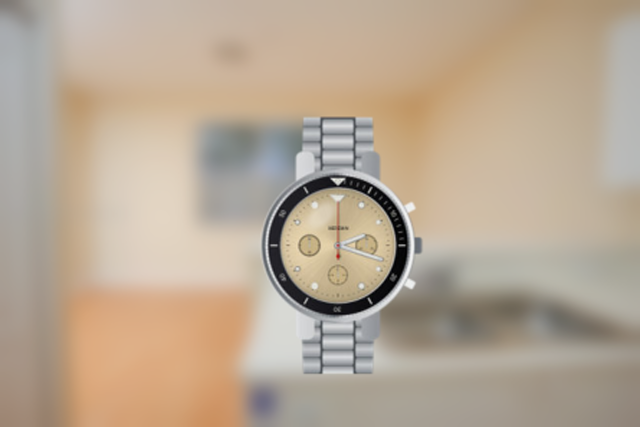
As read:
h=2 m=18
